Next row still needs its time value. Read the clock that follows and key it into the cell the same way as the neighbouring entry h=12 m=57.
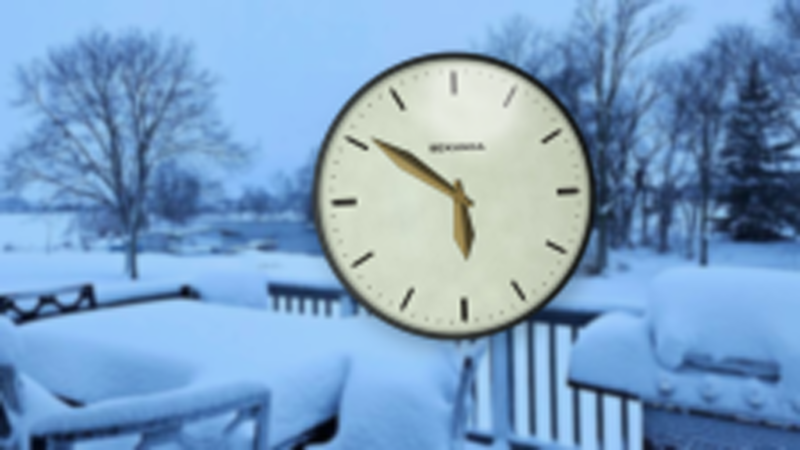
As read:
h=5 m=51
